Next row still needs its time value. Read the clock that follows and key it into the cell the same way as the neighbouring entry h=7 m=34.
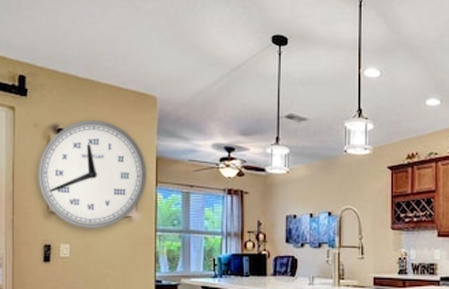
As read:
h=11 m=41
